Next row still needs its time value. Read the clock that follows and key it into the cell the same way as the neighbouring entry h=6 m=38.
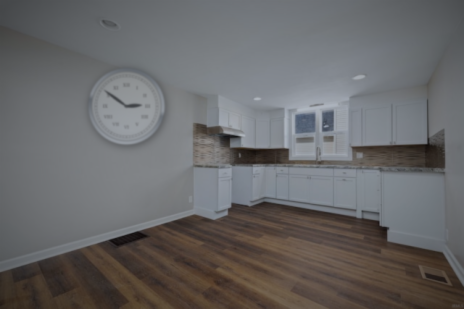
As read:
h=2 m=51
